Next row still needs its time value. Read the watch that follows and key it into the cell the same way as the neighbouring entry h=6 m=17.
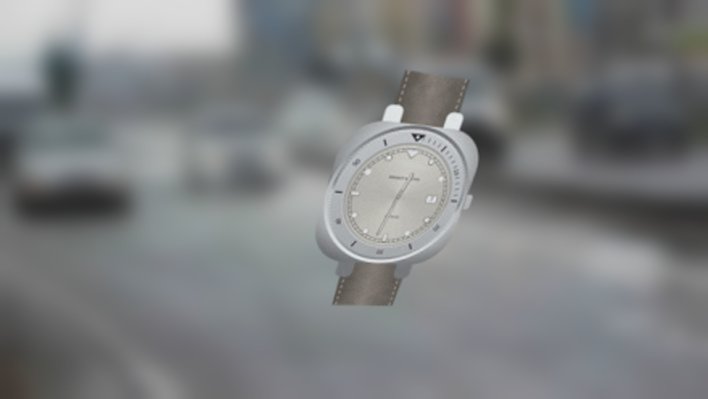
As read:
h=12 m=32
